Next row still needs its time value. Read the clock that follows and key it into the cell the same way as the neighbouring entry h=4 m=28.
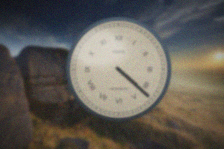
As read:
h=4 m=22
